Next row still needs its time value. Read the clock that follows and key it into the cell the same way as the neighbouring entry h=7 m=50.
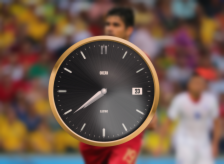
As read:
h=7 m=39
